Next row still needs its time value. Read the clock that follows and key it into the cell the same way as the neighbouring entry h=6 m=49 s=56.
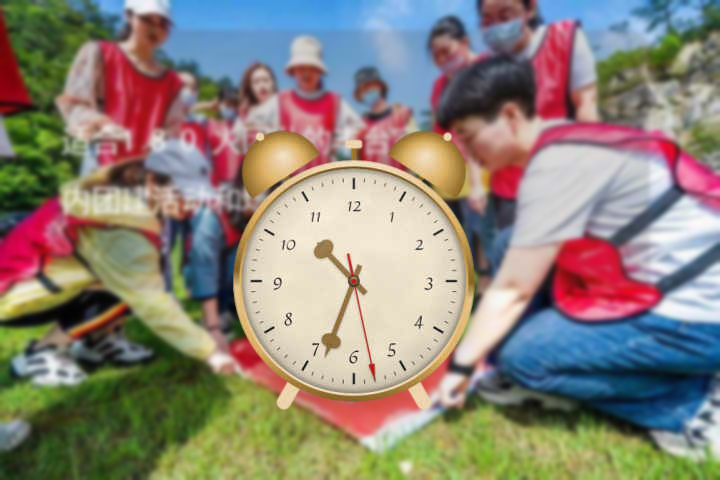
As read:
h=10 m=33 s=28
